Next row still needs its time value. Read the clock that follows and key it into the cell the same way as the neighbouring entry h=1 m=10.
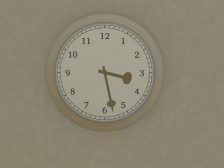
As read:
h=3 m=28
